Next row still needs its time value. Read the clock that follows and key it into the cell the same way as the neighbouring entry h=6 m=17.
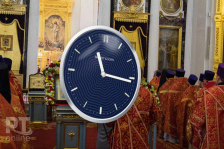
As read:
h=11 m=16
